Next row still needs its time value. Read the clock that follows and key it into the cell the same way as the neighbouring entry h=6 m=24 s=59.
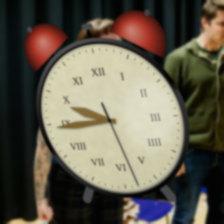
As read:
h=9 m=44 s=28
